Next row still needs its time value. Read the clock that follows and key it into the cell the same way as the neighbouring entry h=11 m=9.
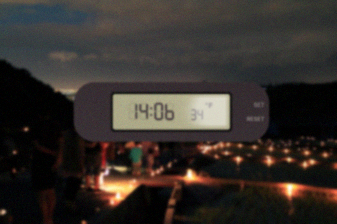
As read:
h=14 m=6
